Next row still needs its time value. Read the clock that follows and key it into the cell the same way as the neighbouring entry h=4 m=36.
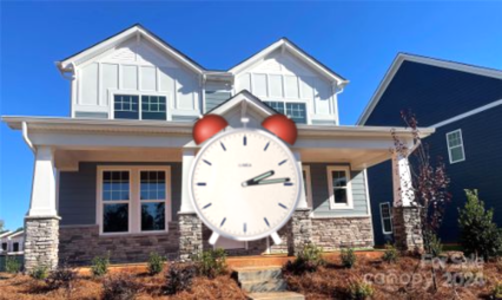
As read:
h=2 m=14
